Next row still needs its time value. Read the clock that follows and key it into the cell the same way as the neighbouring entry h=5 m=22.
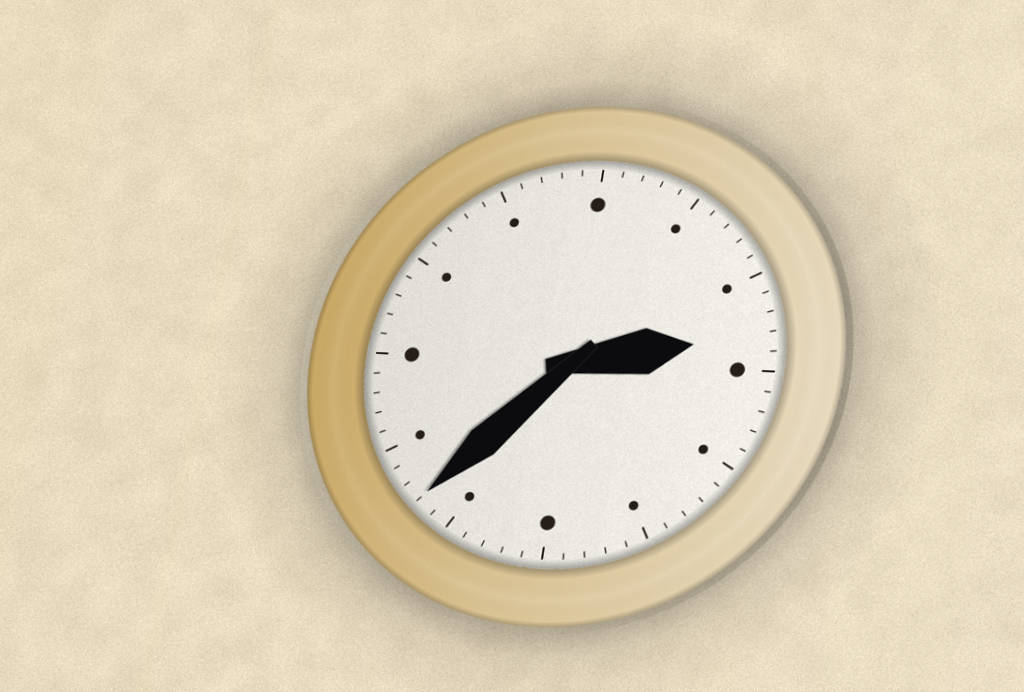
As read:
h=2 m=37
